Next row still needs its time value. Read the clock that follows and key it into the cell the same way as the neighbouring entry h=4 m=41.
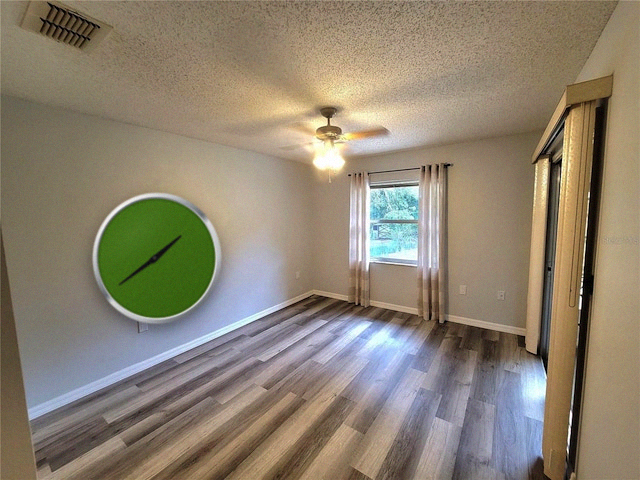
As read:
h=1 m=39
